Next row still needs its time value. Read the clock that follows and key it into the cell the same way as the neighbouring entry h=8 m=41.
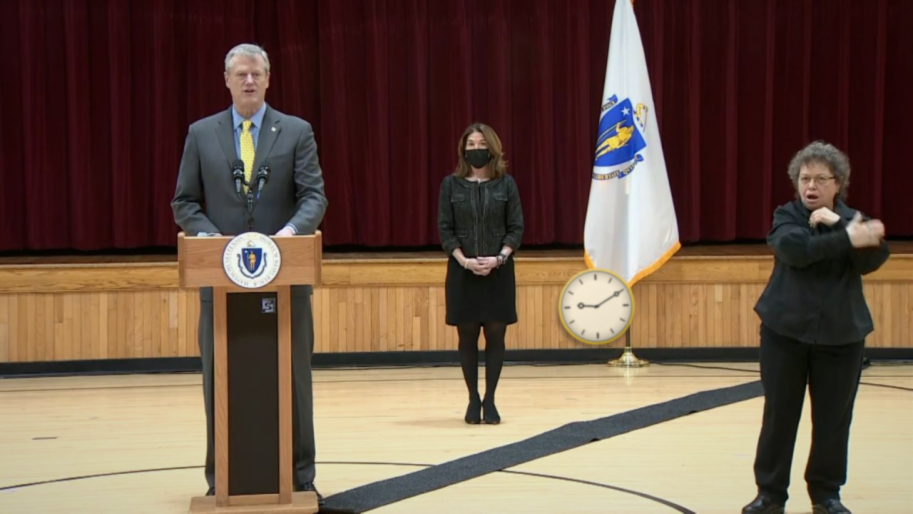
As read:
h=9 m=10
